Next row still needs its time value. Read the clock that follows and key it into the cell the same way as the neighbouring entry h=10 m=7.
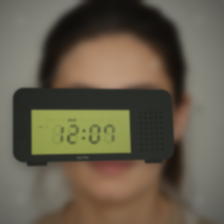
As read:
h=12 m=7
